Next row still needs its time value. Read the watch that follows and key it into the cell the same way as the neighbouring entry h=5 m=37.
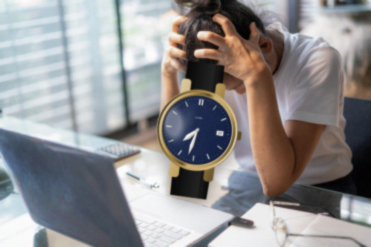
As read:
h=7 m=32
